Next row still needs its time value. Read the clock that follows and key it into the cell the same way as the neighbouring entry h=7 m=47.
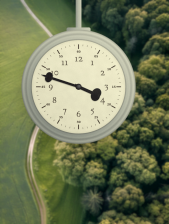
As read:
h=3 m=48
